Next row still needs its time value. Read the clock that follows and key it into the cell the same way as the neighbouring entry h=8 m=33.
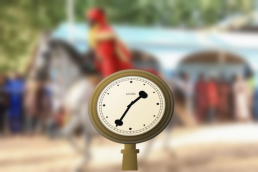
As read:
h=1 m=35
